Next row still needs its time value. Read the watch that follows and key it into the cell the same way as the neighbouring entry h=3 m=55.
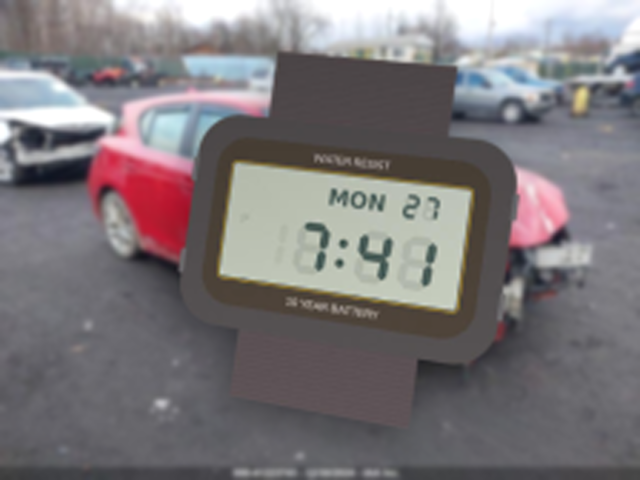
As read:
h=7 m=41
